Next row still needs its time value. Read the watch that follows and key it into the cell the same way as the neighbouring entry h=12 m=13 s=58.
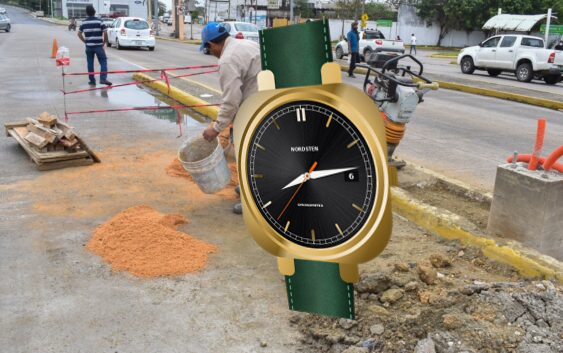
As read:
h=8 m=13 s=37
